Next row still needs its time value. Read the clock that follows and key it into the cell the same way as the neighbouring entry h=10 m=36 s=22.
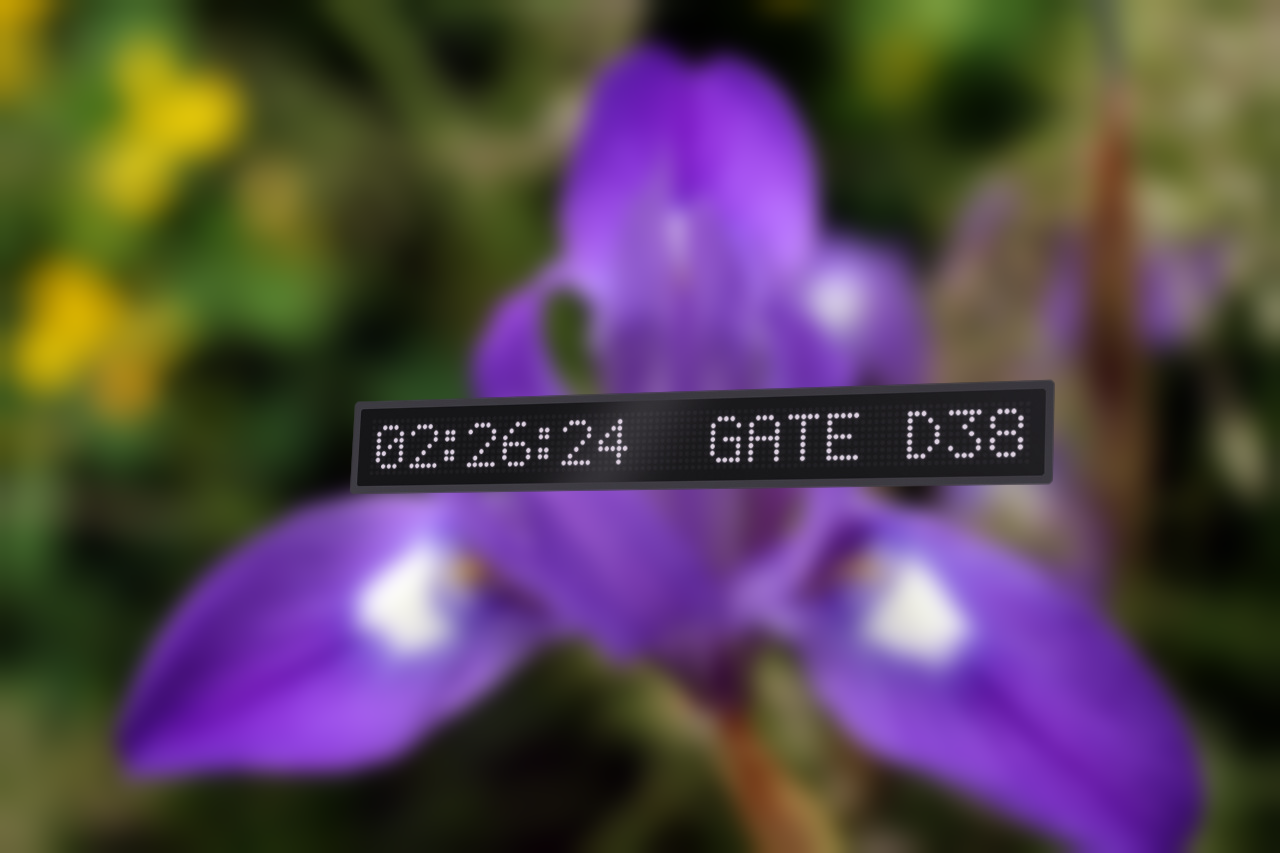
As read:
h=2 m=26 s=24
